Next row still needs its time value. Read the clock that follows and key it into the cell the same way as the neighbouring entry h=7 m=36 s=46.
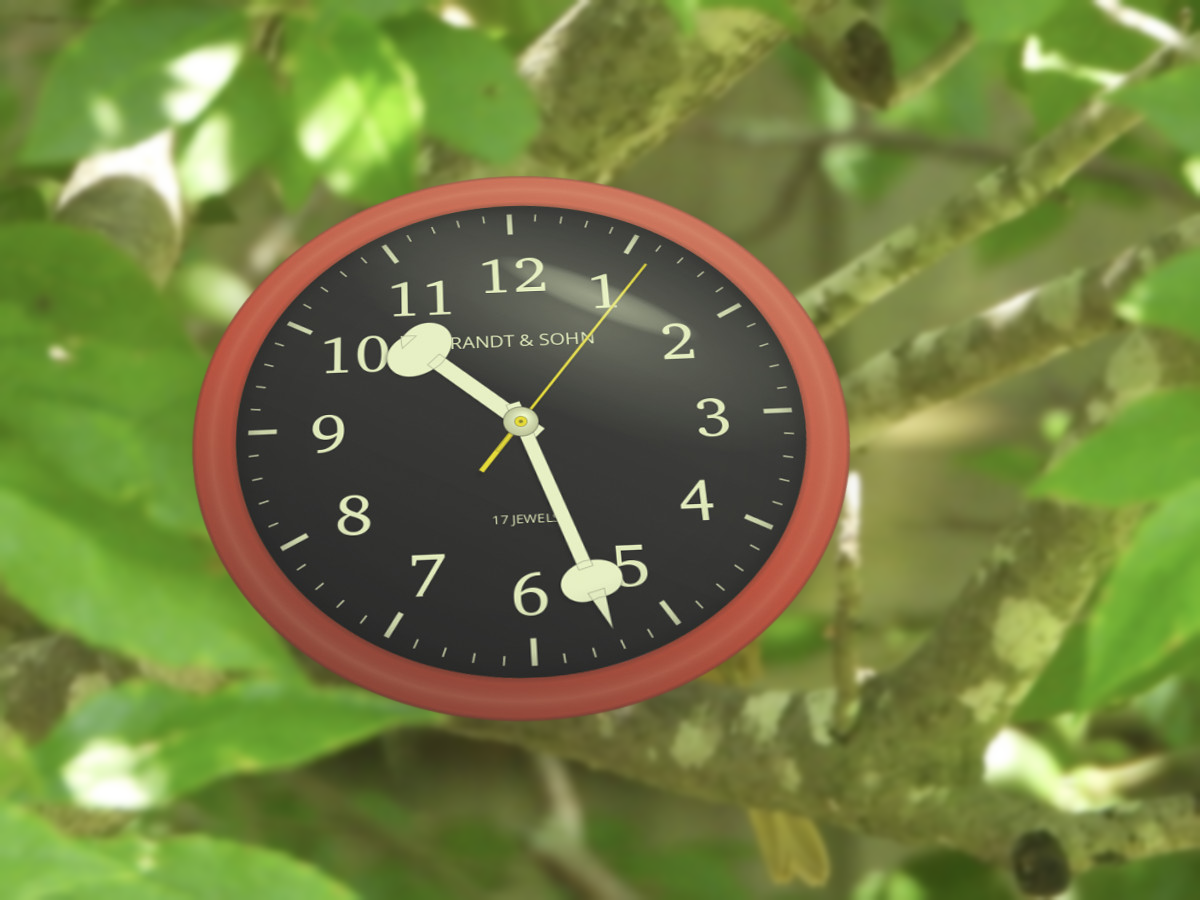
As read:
h=10 m=27 s=6
